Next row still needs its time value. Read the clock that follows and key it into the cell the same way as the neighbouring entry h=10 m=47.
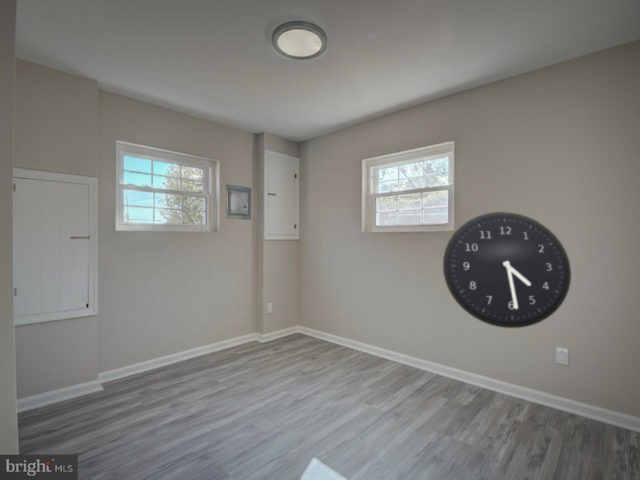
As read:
h=4 m=29
